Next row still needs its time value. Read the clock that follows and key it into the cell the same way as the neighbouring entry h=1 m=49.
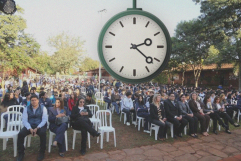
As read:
h=2 m=22
